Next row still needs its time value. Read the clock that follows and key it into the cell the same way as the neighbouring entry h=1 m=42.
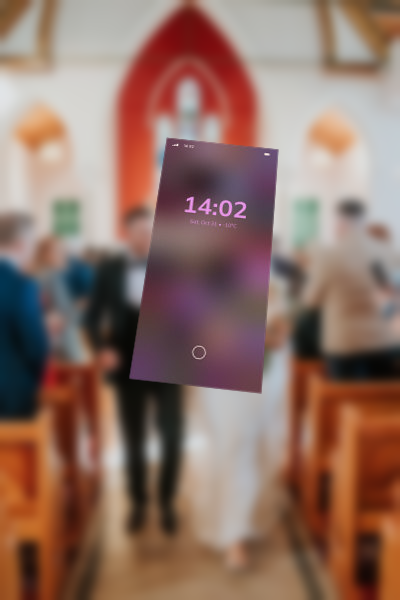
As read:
h=14 m=2
